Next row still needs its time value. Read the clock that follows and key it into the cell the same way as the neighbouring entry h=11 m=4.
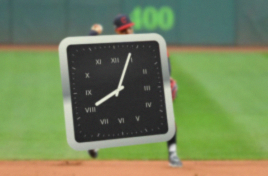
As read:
h=8 m=4
